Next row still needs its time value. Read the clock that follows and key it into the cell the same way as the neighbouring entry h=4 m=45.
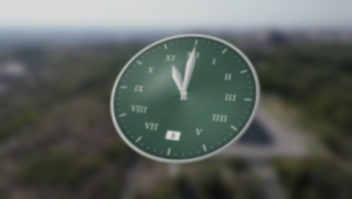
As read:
h=11 m=0
